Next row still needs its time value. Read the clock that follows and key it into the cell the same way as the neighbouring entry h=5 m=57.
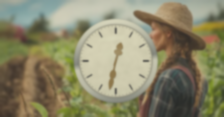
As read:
h=12 m=32
